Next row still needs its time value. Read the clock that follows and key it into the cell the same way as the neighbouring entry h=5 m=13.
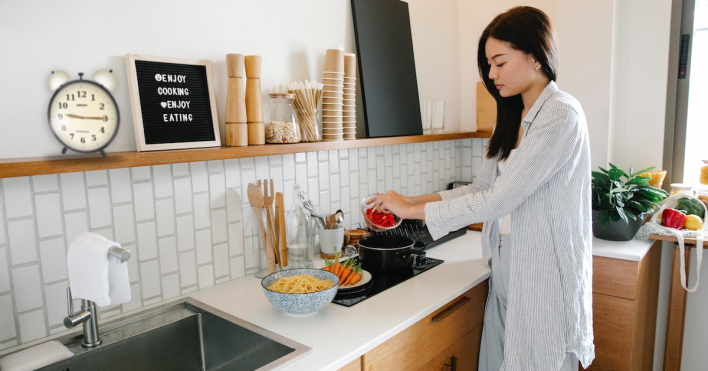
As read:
h=9 m=15
